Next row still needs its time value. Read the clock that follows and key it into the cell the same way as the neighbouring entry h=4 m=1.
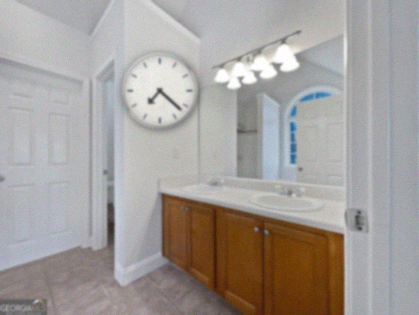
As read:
h=7 m=22
